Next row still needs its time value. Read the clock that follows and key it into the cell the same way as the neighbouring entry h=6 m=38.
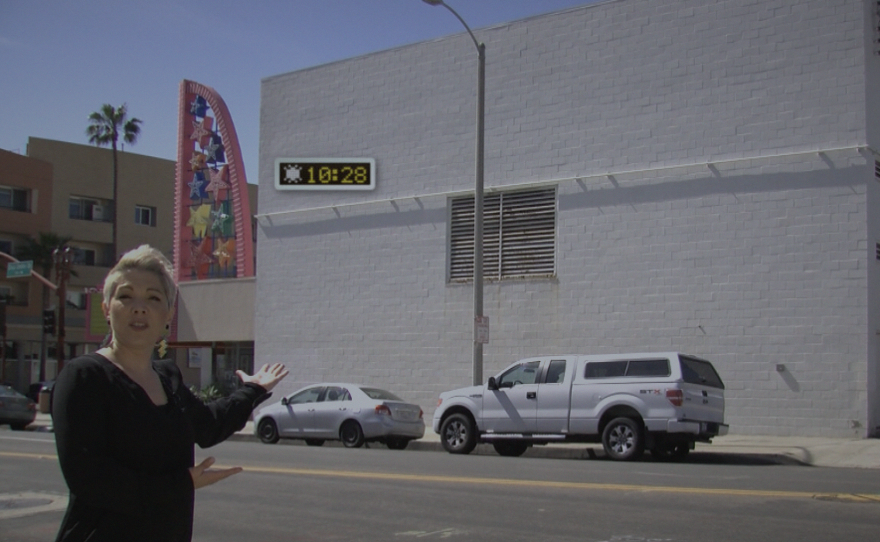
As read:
h=10 m=28
